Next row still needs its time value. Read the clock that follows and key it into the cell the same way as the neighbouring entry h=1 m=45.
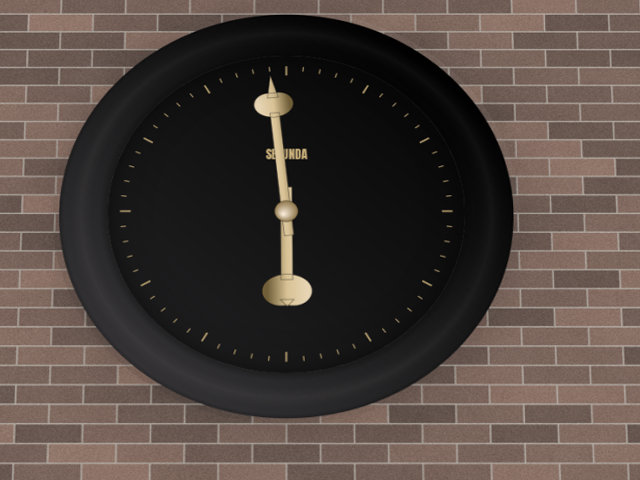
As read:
h=5 m=59
